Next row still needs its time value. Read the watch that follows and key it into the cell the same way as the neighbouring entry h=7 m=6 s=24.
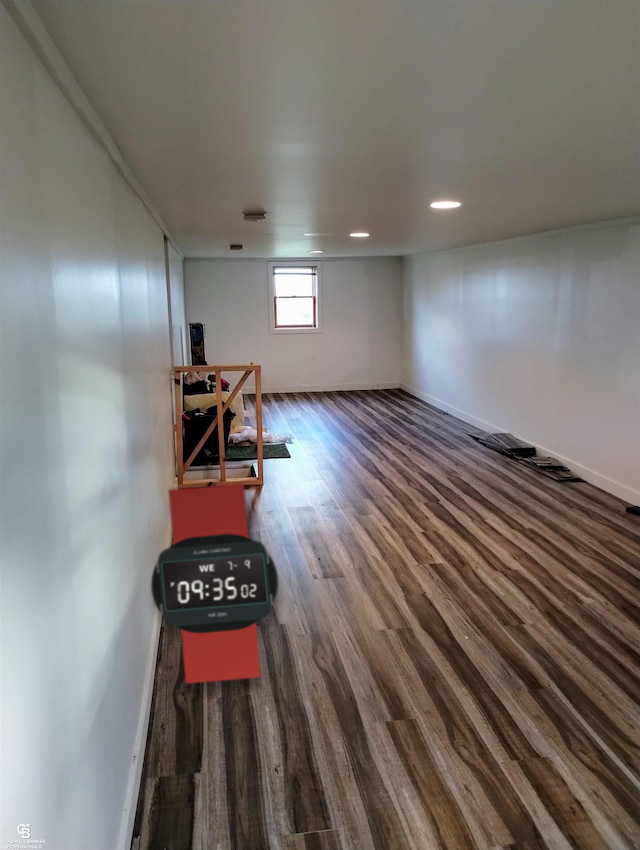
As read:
h=9 m=35 s=2
